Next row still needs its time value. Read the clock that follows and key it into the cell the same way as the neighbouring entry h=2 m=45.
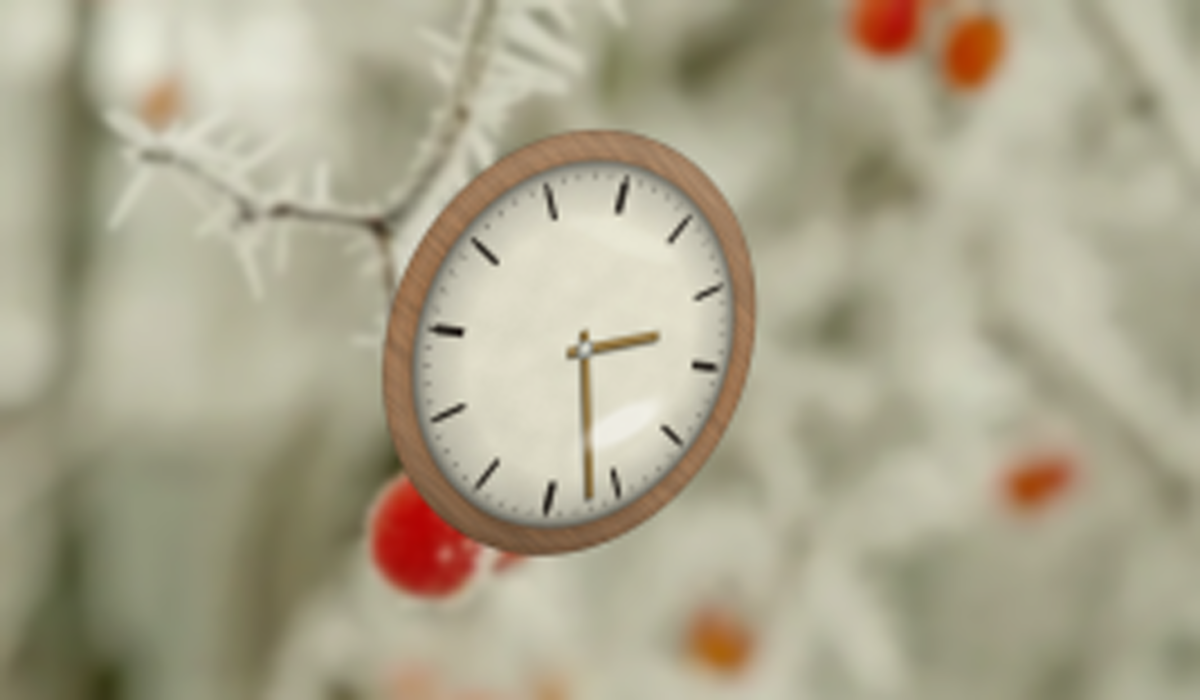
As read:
h=2 m=27
